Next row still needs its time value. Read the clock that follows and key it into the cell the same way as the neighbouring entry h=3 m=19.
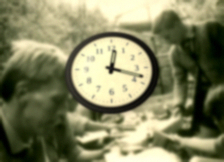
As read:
h=12 m=18
